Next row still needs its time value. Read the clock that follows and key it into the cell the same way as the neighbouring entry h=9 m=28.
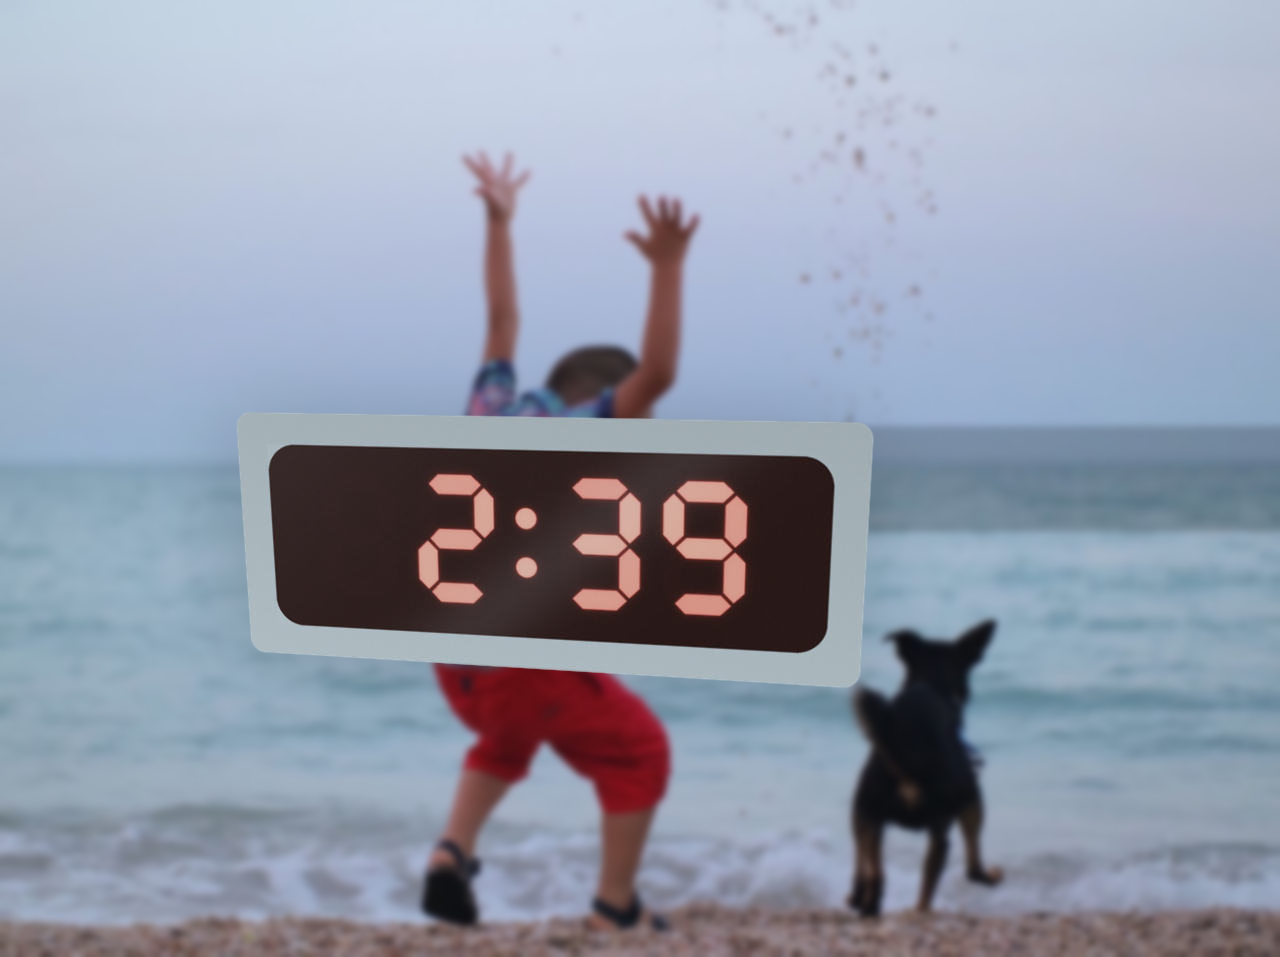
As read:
h=2 m=39
